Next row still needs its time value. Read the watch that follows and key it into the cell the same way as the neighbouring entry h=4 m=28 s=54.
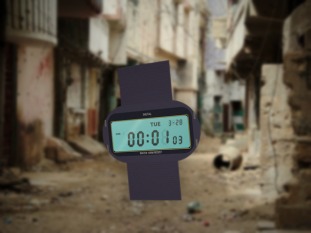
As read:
h=0 m=1 s=3
